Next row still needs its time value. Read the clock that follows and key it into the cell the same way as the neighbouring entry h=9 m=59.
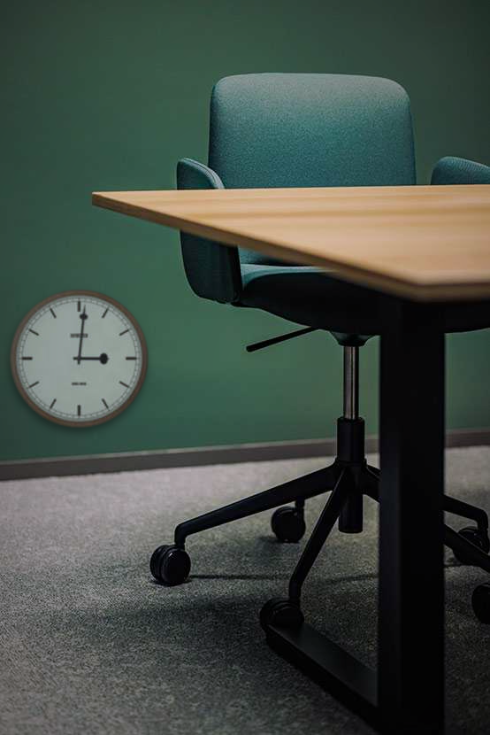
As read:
h=3 m=1
